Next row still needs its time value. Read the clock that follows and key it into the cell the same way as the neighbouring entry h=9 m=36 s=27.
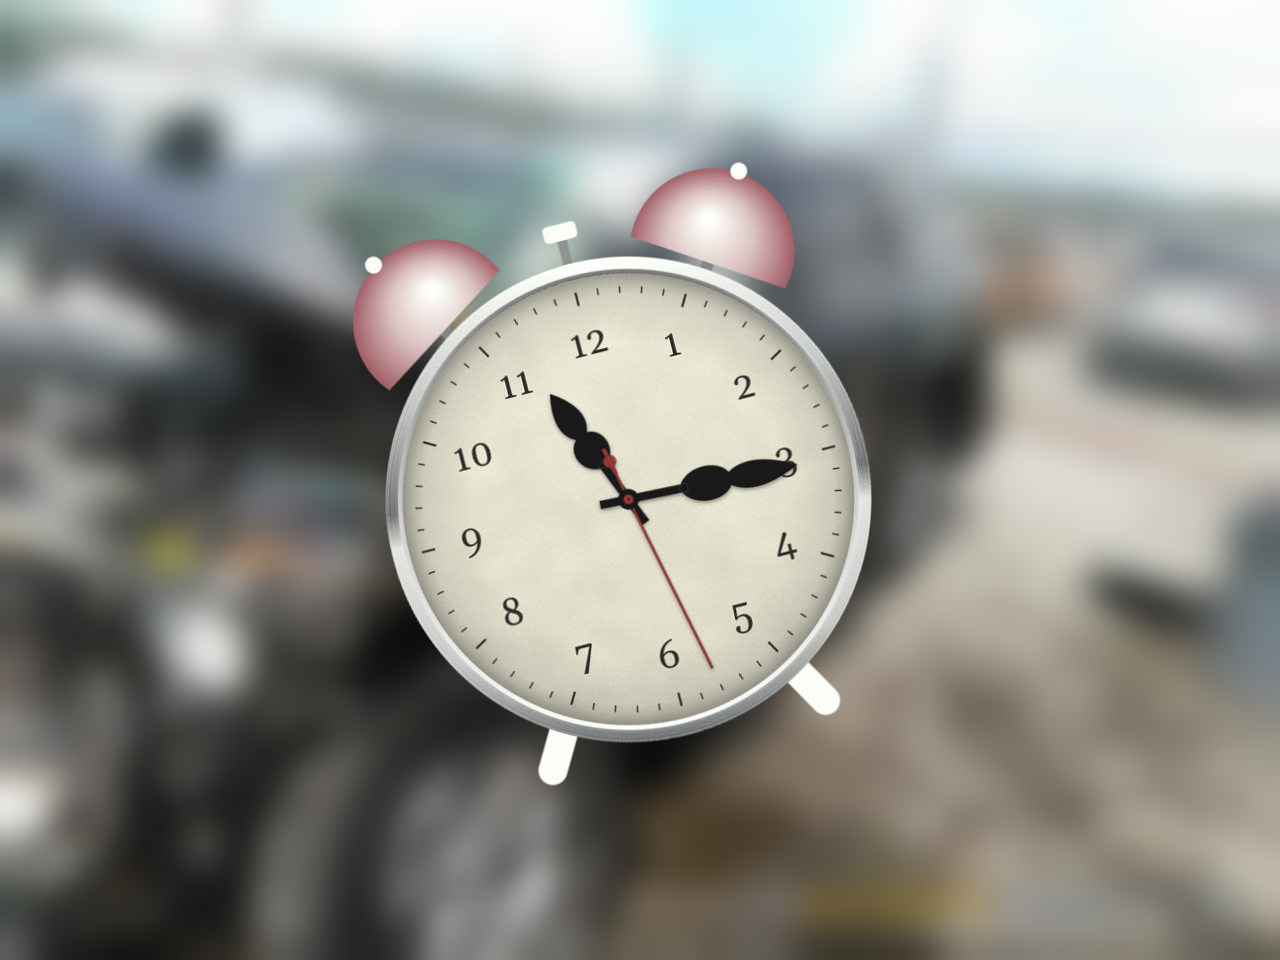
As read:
h=11 m=15 s=28
